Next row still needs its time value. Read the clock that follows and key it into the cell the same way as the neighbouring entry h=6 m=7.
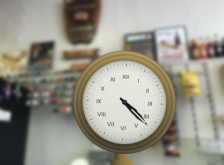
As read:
h=4 m=22
